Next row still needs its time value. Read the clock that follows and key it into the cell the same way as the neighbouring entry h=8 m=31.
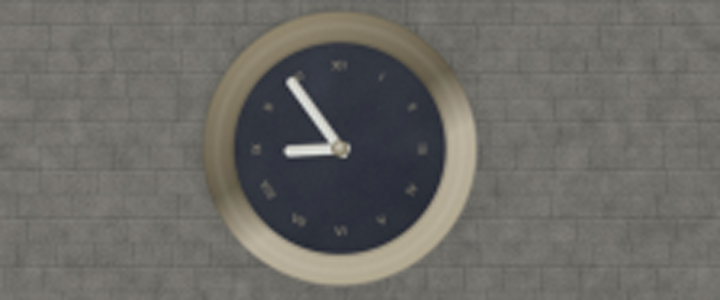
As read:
h=8 m=54
